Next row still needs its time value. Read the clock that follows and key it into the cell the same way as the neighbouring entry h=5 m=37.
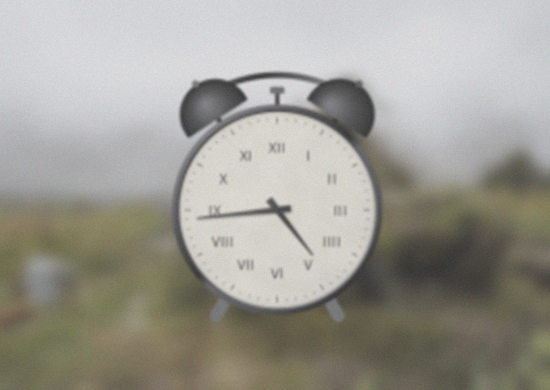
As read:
h=4 m=44
